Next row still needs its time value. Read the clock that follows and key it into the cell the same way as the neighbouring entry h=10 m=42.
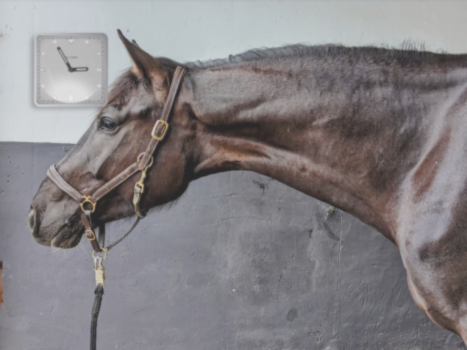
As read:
h=2 m=55
